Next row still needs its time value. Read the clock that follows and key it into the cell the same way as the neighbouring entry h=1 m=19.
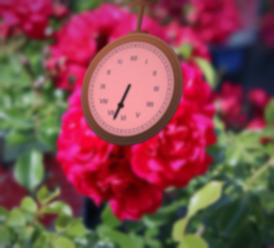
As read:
h=6 m=33
